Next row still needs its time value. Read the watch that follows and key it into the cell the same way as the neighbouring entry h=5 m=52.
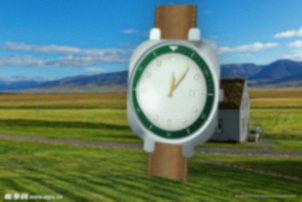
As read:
h=12 m=6
